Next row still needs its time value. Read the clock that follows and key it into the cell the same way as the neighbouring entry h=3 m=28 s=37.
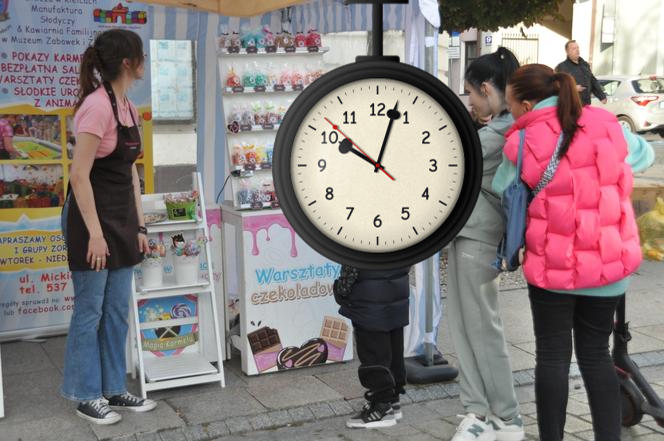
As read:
h=10 m=2 s=52
